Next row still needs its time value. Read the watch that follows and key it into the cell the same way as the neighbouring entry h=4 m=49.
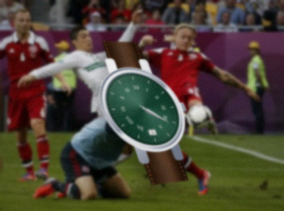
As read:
h=4 m=21
